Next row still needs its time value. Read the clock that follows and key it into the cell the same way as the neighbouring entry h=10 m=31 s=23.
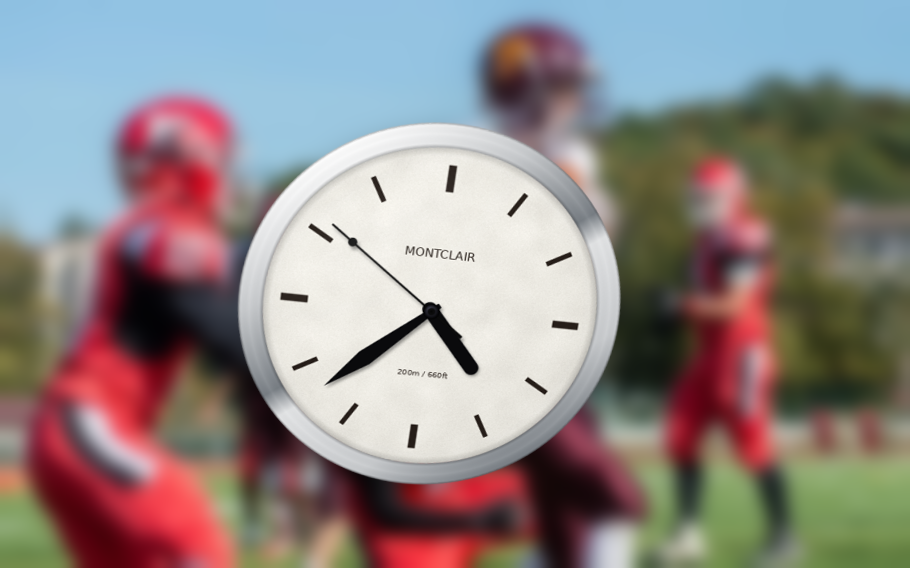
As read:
h=4 m=37 s=51
